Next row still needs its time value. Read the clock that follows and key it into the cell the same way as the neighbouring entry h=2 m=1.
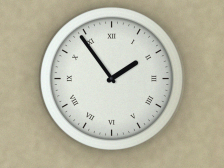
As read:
h=1 m=54
